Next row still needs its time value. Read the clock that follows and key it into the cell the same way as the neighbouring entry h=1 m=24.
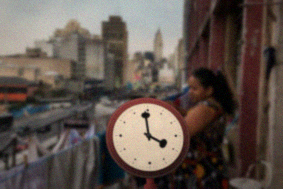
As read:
h=3 m=59
